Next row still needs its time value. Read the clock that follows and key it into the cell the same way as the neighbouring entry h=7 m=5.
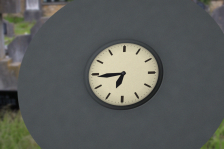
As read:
h=6 m=44
